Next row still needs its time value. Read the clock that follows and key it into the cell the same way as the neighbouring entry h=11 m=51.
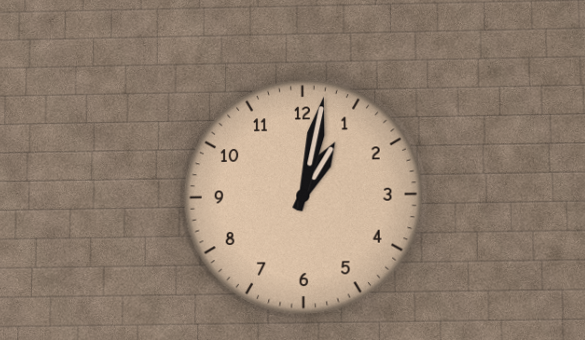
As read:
h=1 m=2
